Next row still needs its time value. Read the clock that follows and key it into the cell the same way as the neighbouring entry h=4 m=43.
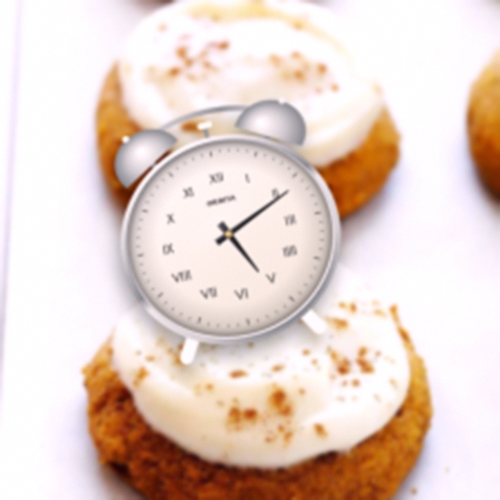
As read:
h=5 m=11
